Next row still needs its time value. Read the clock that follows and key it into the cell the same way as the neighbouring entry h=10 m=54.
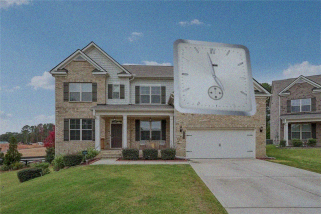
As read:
h=4 m=58
